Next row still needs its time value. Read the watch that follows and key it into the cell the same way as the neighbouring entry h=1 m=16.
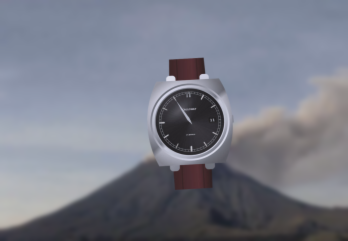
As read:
h=10 m=55
